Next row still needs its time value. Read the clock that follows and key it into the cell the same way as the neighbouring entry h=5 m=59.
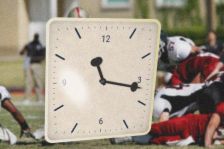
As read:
h=11 m=17
